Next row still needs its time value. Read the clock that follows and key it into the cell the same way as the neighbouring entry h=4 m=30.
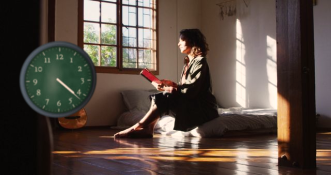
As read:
h=4 m=22
